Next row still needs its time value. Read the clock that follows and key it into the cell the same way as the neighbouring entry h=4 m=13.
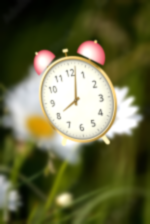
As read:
h=8 m=2
